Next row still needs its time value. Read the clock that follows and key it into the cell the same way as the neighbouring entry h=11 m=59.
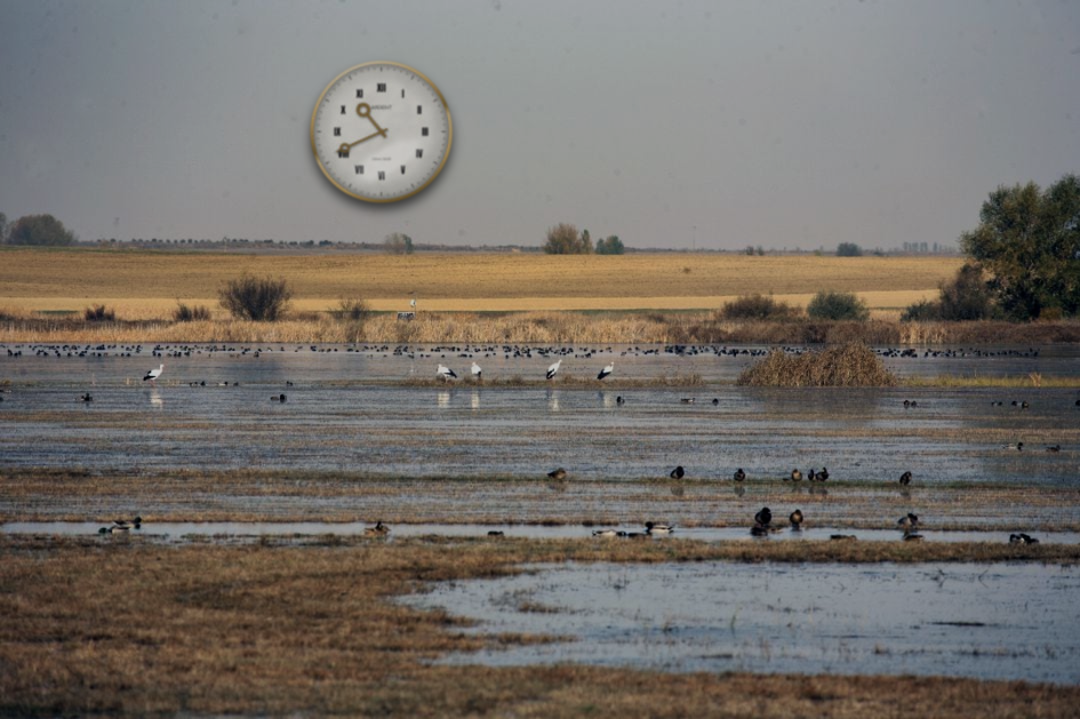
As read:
h=10 m=41
